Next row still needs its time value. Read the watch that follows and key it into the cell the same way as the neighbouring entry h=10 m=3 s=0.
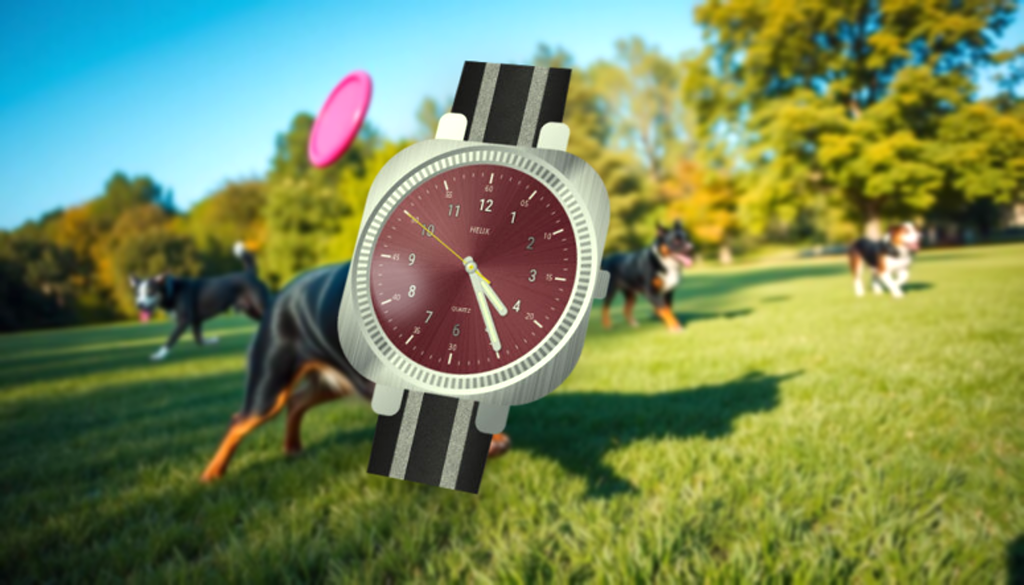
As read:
h=4 m=24 s=50
